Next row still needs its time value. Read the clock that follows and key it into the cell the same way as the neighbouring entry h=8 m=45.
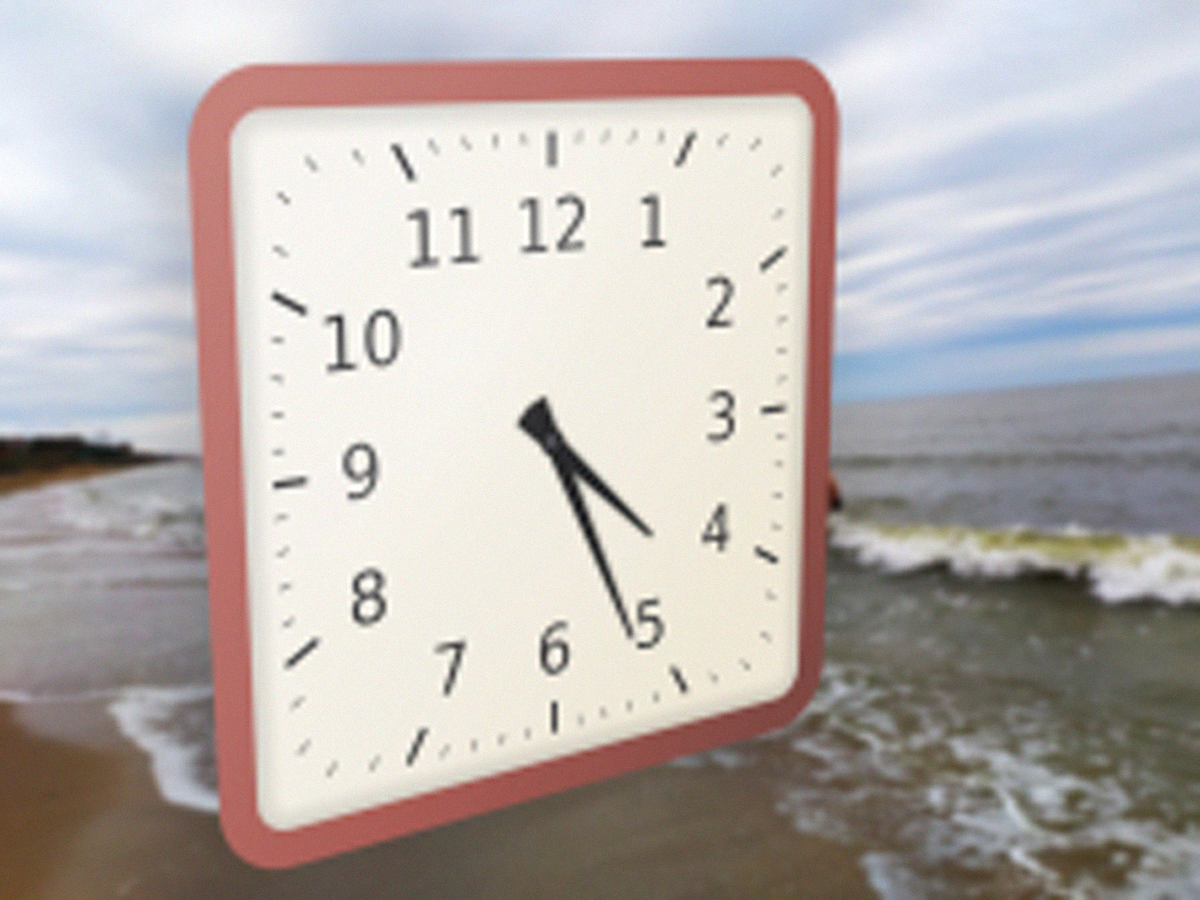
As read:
h=4 m=26
